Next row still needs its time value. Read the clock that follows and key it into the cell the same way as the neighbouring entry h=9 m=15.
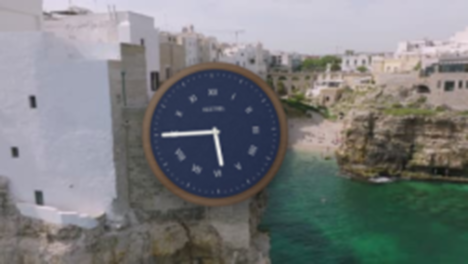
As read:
h=5 m=45
